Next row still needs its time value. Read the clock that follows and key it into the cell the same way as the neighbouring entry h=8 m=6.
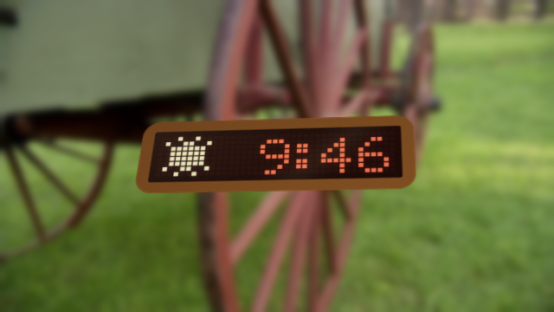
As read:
h=9 m=46
